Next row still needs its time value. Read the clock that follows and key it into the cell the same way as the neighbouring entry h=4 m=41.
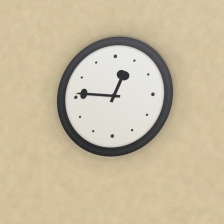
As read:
h=12 m=46
